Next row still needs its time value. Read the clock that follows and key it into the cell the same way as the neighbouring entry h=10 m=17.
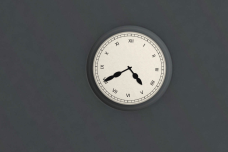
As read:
h=4 m=40
